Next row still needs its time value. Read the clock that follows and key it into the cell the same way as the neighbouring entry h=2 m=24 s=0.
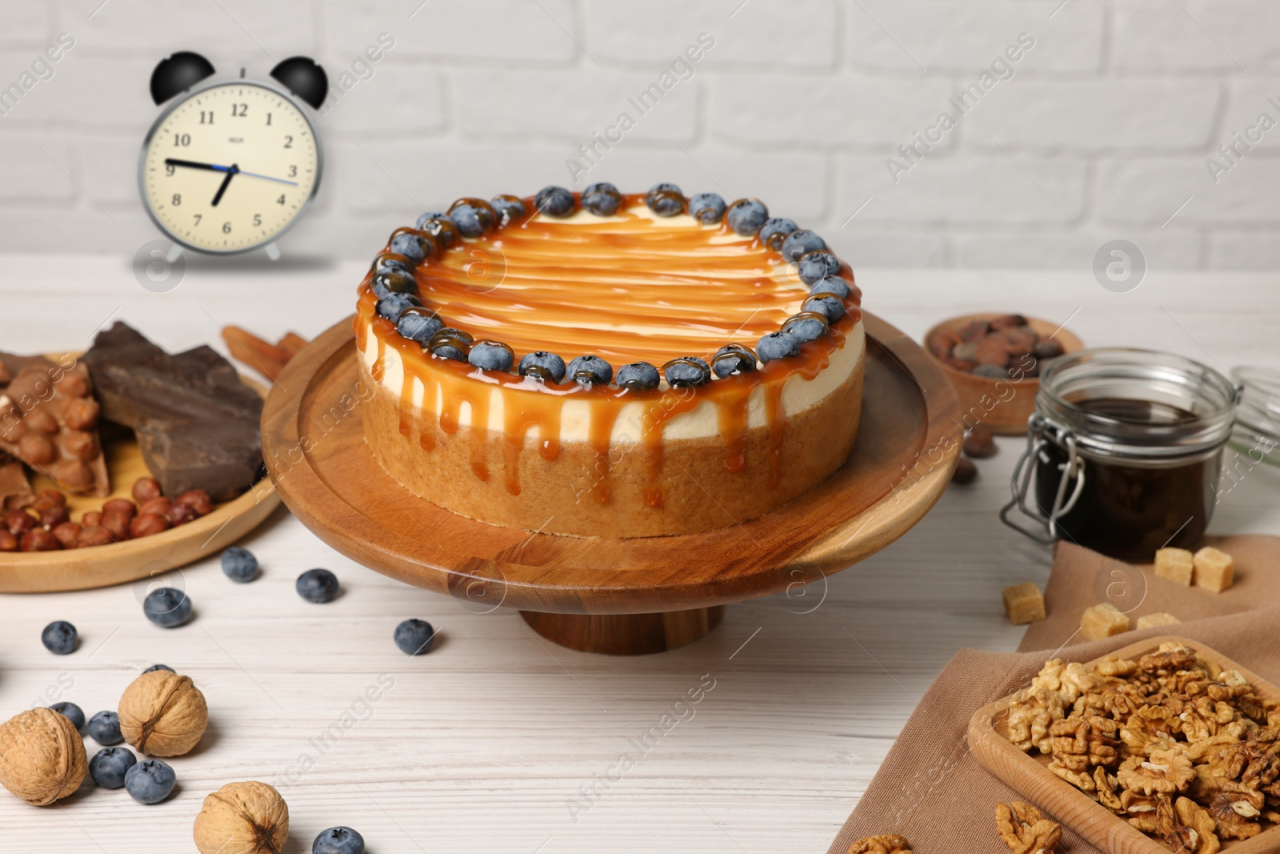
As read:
h=6 m=46 s=17
